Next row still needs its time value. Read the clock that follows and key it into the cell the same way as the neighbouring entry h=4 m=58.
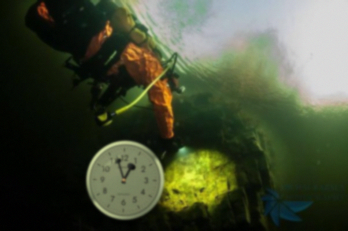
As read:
h=12 m=57
